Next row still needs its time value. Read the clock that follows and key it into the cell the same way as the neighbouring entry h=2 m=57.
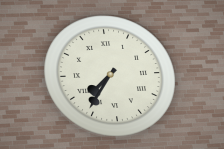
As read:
h=7 m=36
